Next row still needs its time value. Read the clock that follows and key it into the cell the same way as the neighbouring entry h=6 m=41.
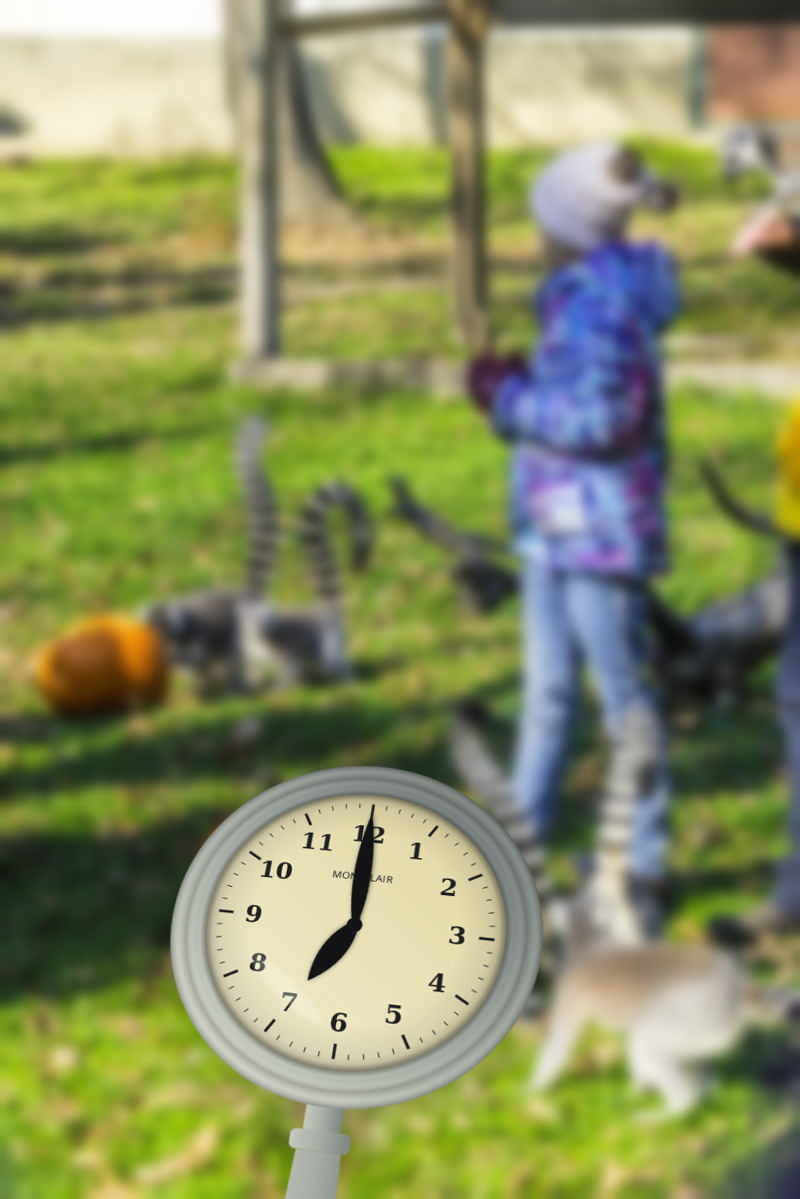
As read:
h=7 m=0
